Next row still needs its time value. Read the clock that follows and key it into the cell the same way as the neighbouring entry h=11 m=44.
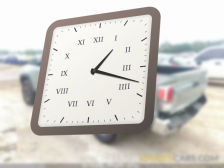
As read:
h=1 m=18
